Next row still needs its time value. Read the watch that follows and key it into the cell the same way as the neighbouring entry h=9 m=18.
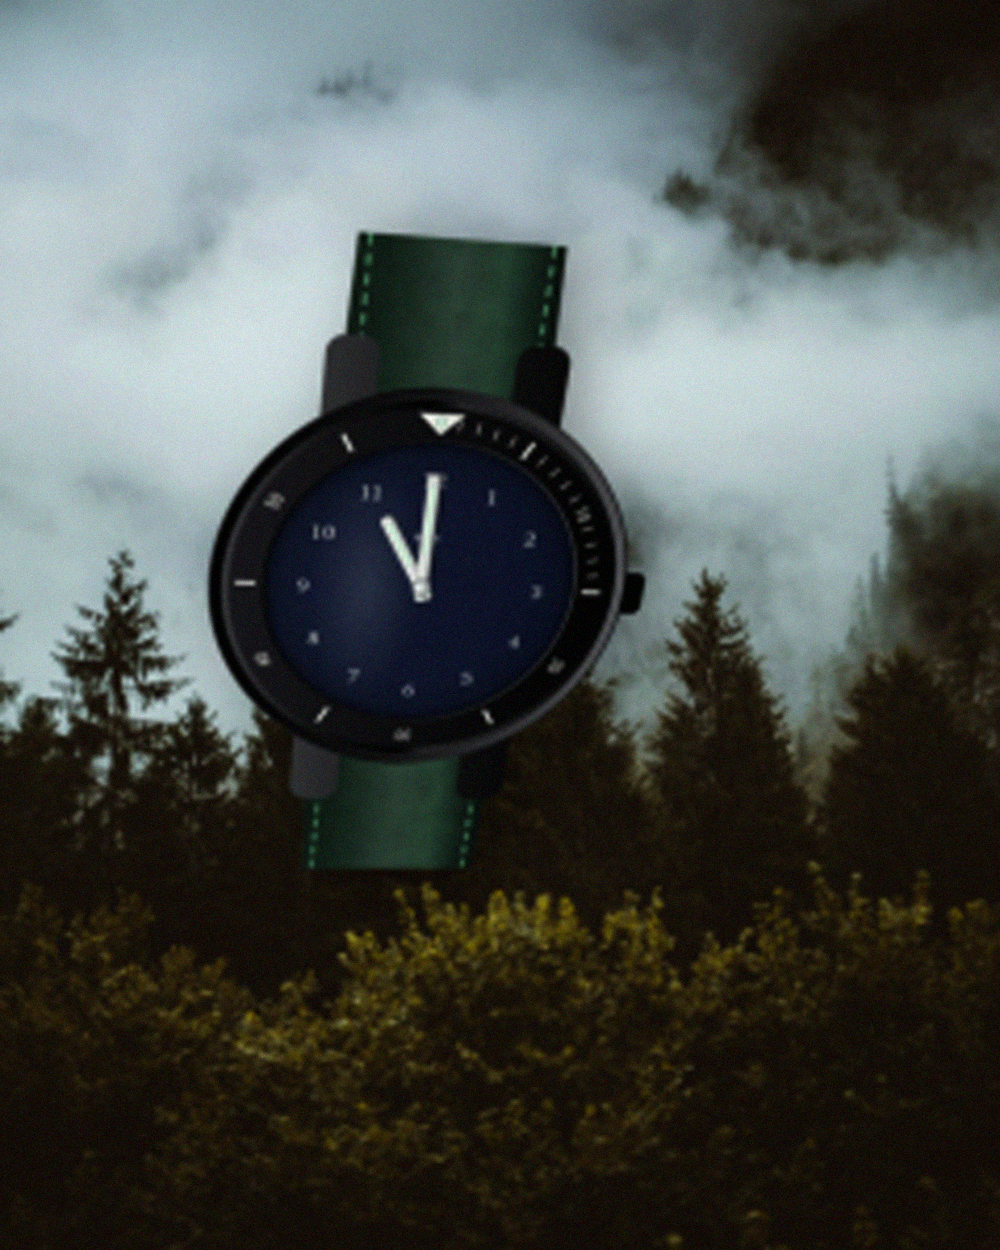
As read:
h=11 m=0
